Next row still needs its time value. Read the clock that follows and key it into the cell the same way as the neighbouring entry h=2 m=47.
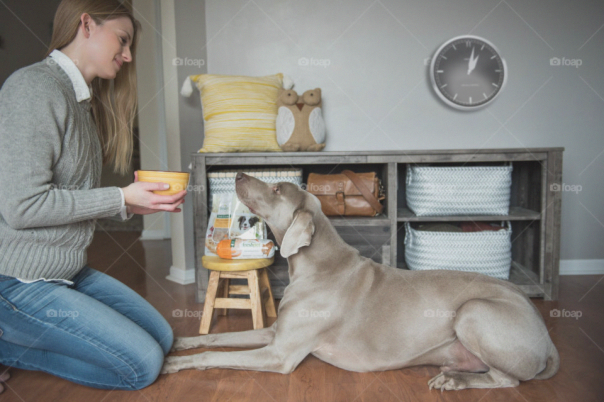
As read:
h=1 m=2
